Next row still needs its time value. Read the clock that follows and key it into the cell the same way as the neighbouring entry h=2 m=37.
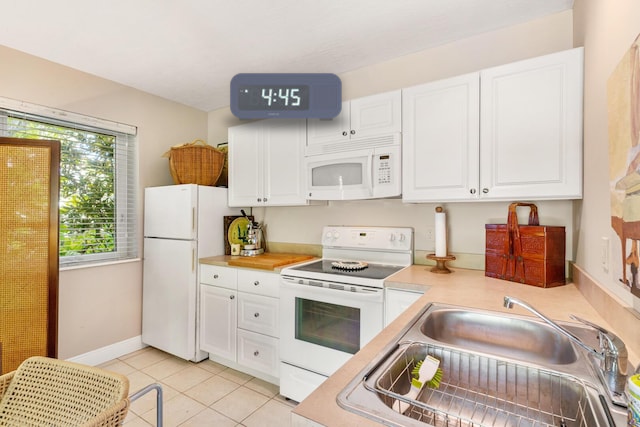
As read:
h=4 m=45
